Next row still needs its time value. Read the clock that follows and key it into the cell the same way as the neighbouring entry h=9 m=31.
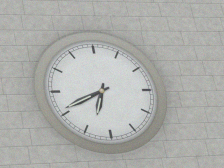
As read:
h=6 m=41
